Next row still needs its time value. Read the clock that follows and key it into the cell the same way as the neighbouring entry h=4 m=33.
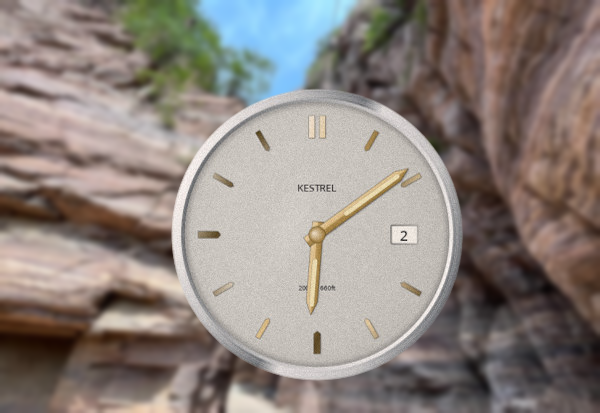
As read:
h=6 m=9
